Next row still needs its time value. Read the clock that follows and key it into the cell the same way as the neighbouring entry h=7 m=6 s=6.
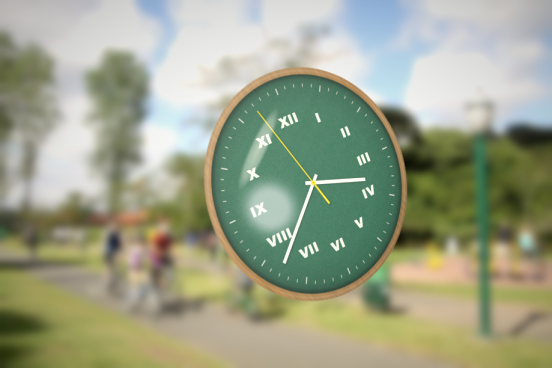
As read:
h=3 m=37 s=57
